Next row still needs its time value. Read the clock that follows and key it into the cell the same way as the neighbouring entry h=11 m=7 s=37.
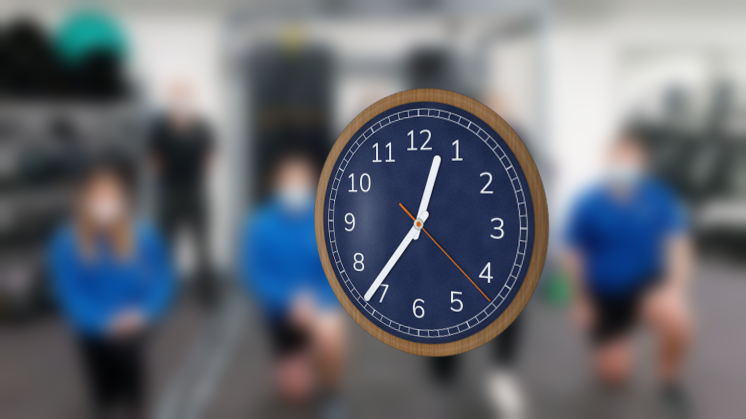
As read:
h=12 m=36 s=22
